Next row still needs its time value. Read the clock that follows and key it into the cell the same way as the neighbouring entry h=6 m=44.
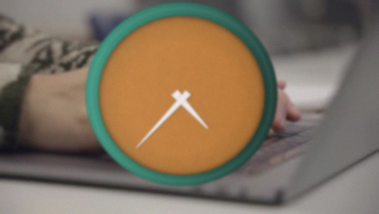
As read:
h=4 m=37
